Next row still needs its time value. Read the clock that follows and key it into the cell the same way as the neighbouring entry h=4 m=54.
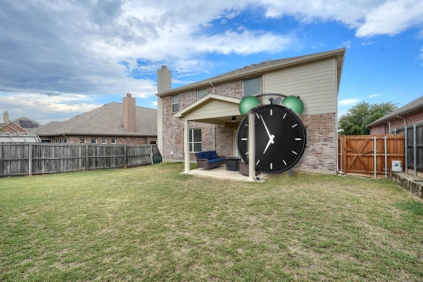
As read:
h=6 m=56
